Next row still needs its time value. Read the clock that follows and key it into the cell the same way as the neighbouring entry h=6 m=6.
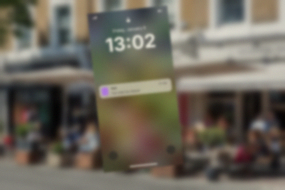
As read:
h=13 m=2
